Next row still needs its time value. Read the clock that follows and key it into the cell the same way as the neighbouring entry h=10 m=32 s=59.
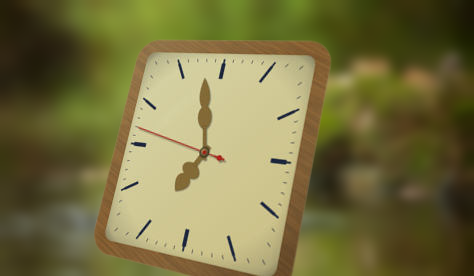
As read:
h=6 m=57 s=47
